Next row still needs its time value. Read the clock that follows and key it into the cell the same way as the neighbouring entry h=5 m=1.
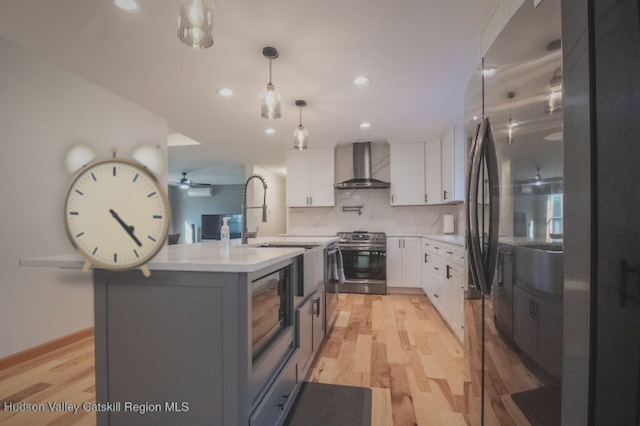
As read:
h=4 m=23
